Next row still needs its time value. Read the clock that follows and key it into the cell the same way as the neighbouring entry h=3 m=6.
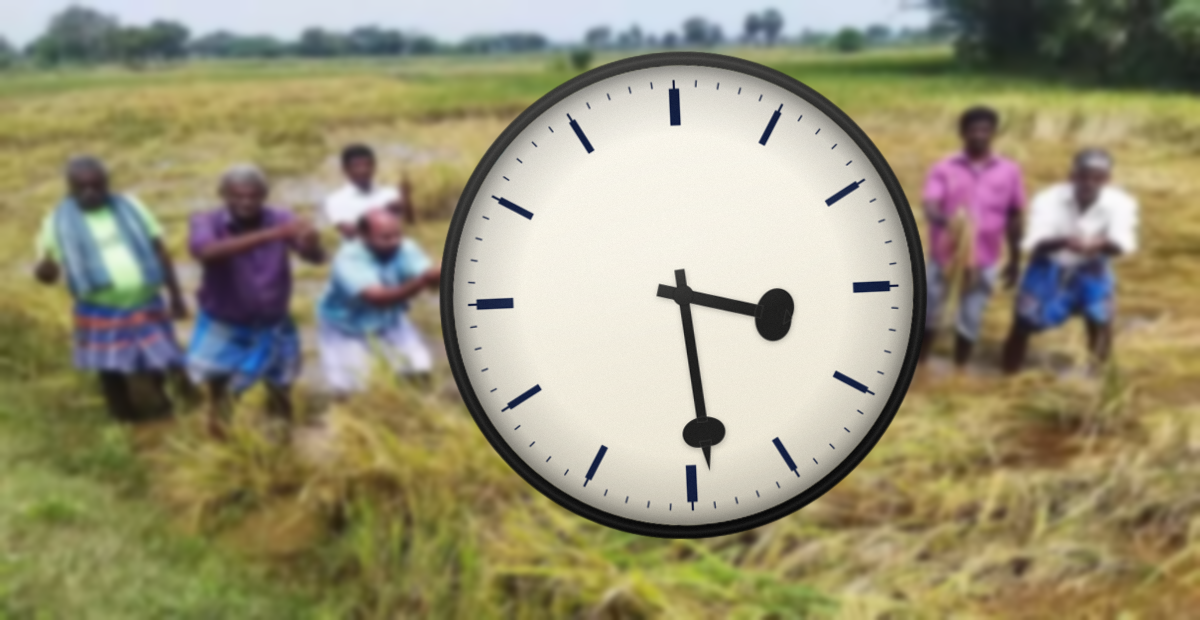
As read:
h=3 m=29
